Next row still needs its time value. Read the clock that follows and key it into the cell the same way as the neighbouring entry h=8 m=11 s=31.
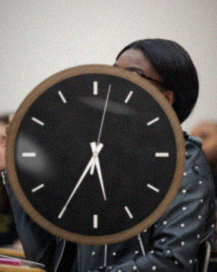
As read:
h=5 m=35 s=2
